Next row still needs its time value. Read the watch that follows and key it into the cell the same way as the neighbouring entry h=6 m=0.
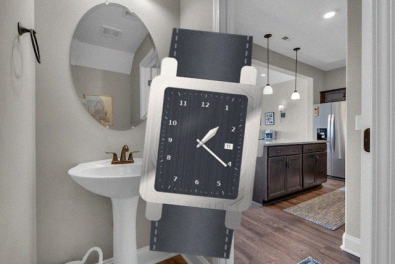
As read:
h=1 m=21
